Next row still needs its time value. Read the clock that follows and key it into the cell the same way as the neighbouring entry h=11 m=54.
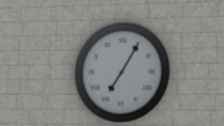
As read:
h=7 m=5
